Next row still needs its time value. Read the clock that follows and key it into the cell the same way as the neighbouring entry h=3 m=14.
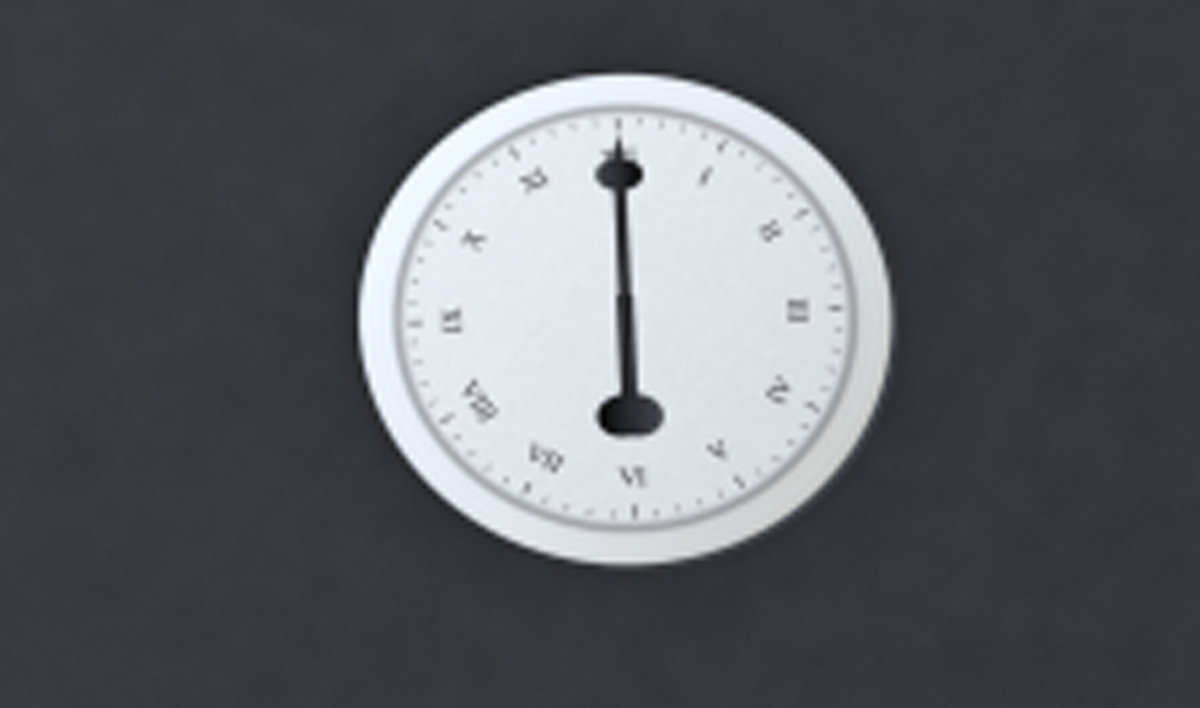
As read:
h=6 m=0
